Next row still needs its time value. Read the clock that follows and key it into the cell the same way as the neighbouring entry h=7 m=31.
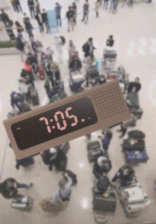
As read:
h=7 m=5
